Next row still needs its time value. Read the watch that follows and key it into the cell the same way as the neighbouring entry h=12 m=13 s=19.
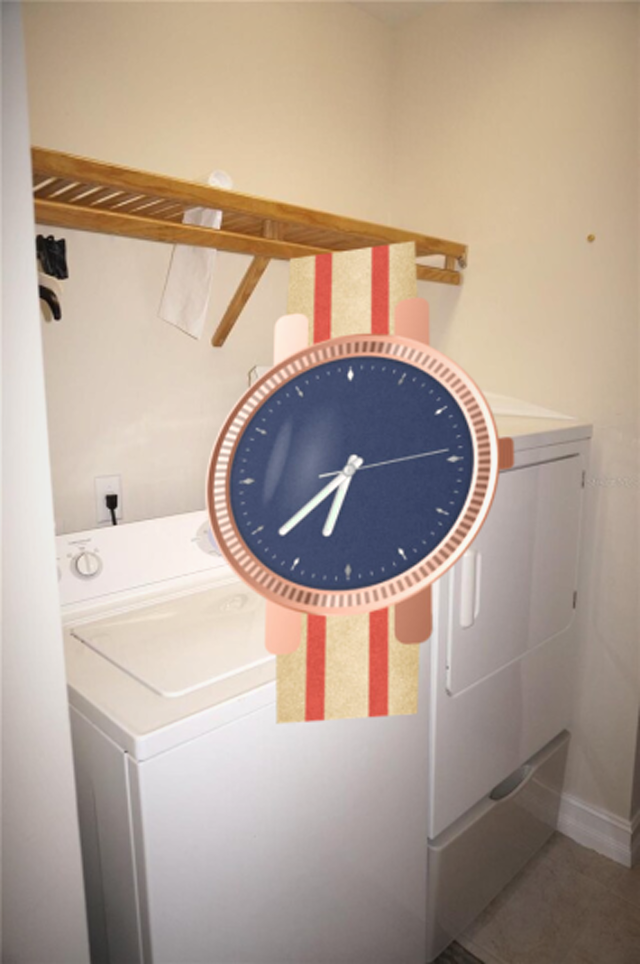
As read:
h=6 m=38 s=14
